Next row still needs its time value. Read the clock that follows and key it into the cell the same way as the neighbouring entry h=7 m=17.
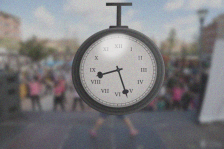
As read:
h=8 m=27
